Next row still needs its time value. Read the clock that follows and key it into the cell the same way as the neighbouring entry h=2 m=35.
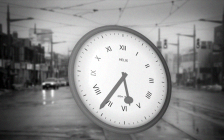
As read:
h=5 m=36
